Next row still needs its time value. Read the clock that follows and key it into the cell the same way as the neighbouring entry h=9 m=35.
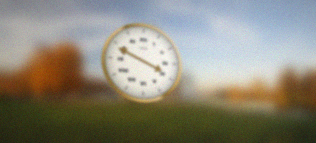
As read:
h=3 m=49
